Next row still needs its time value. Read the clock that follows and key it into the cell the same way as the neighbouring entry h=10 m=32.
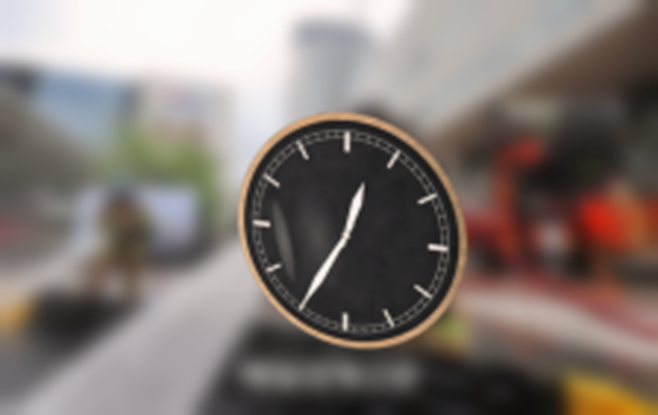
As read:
h=12 m=35
